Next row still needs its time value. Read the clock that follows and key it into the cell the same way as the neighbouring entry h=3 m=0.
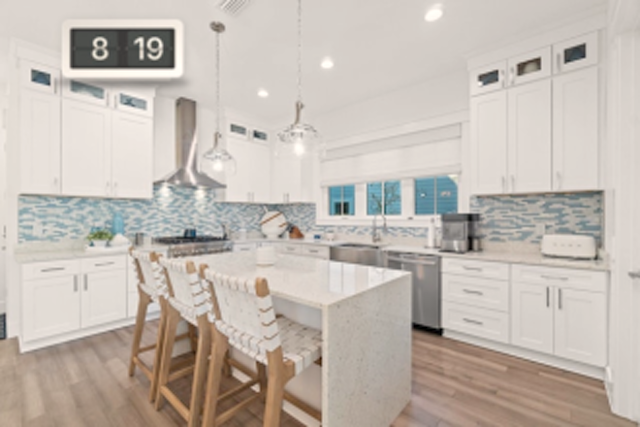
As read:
h=8 m=19
